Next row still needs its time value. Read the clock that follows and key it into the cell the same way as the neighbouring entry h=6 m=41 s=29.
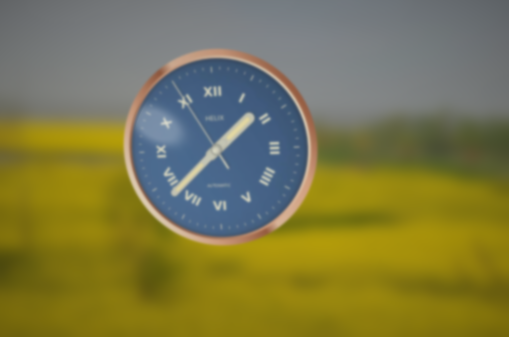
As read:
h=1 m=37 s=55
